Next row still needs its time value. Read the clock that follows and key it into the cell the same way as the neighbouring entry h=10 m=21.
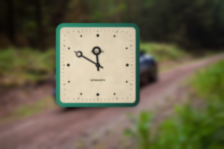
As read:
h=11 m=50
